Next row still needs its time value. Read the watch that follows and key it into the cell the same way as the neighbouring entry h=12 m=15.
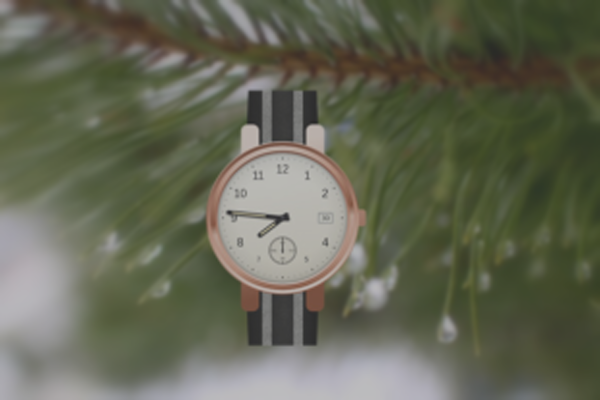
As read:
h=7 m=46
